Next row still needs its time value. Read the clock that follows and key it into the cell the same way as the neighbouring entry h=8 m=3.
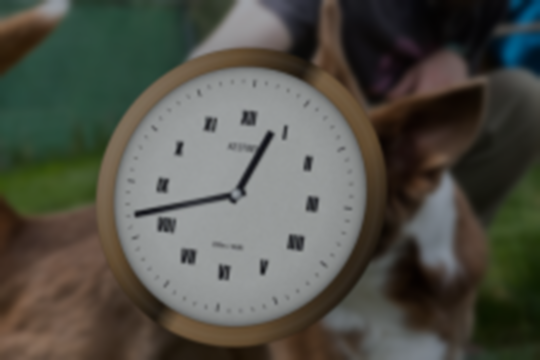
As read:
h=12 m=42
